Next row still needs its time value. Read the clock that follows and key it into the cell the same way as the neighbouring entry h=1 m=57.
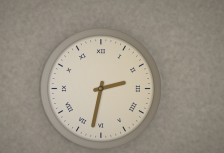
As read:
h=2 m=32
